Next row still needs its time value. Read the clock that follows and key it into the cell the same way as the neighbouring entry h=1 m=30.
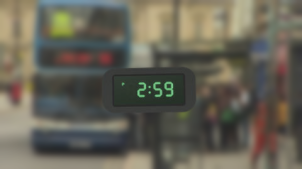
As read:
h=2 m=59
